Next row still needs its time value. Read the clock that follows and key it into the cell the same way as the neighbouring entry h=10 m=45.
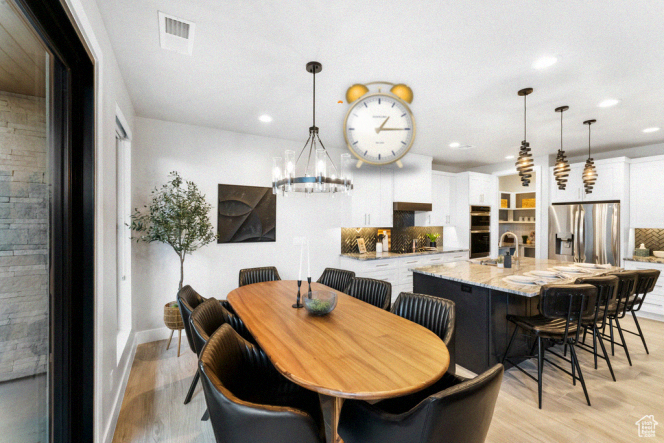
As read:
h=1 m=15
